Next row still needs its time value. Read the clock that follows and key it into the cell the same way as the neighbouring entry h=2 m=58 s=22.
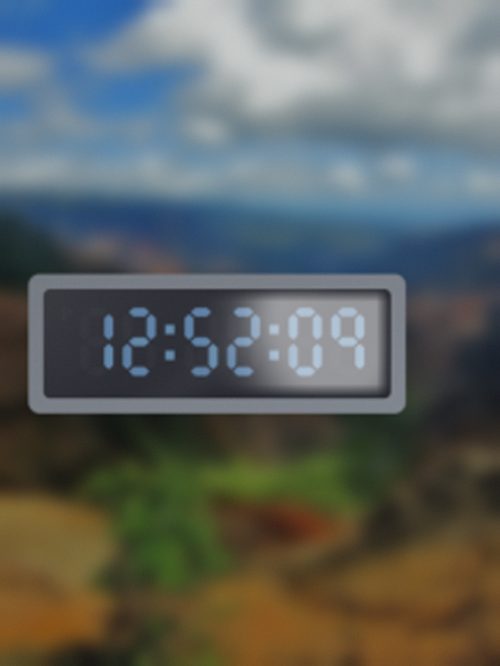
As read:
h=12 m=52 s=9
